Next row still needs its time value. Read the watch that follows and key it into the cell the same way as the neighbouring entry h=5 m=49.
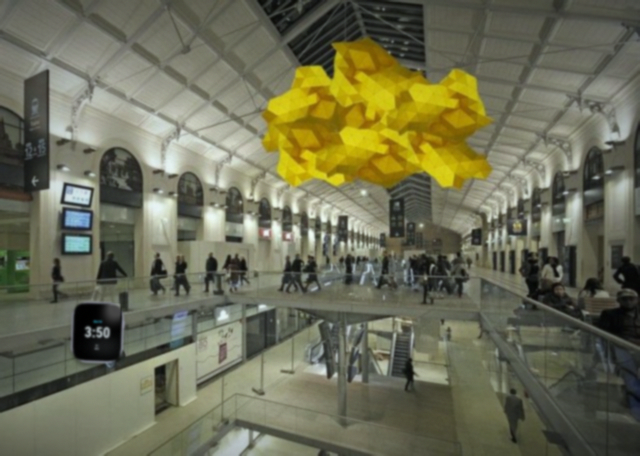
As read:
h=3 m=50
